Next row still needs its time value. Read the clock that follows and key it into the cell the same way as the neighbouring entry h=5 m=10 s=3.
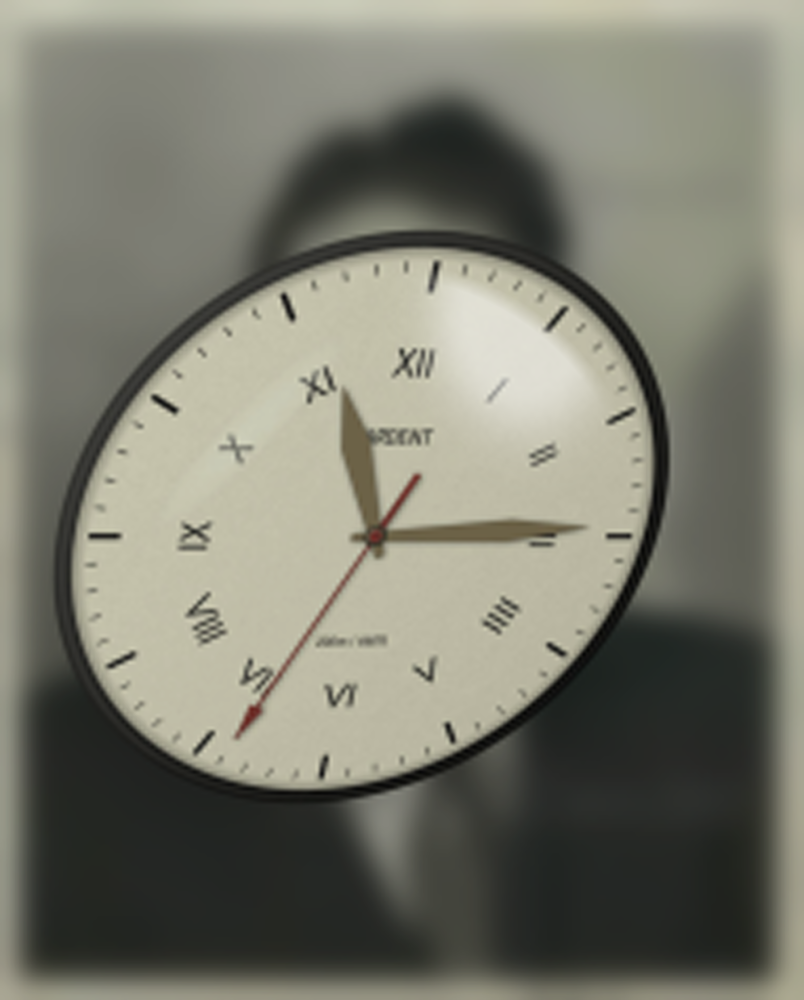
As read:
h=11 m=14 s=34
